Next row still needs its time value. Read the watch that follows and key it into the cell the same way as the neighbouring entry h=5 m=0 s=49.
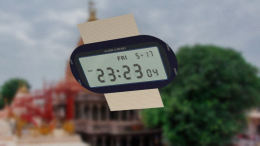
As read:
h=23 m=23 s=4
